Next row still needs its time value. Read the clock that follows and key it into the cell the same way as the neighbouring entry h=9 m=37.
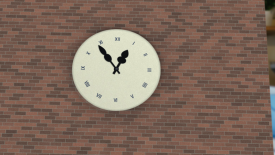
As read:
h=12 m=54
